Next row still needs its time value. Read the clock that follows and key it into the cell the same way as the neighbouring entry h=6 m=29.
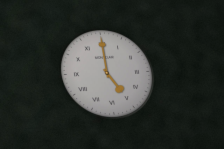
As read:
h=5 m=0
